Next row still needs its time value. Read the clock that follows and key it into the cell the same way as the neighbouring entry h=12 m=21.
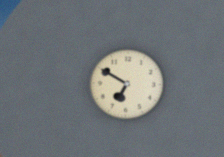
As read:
h=6 m=50
